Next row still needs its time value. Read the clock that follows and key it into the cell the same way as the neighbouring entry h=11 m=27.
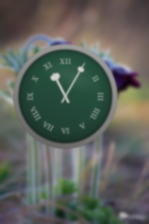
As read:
h=11 m=5
